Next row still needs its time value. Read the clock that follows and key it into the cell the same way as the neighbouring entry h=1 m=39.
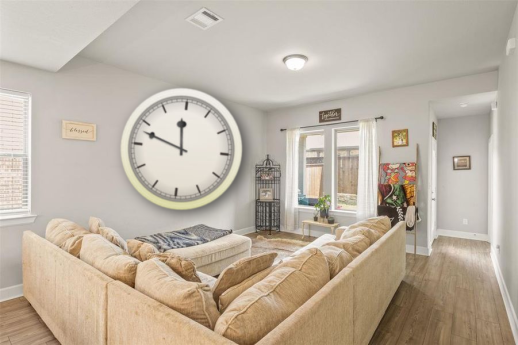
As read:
h=11 m=48
